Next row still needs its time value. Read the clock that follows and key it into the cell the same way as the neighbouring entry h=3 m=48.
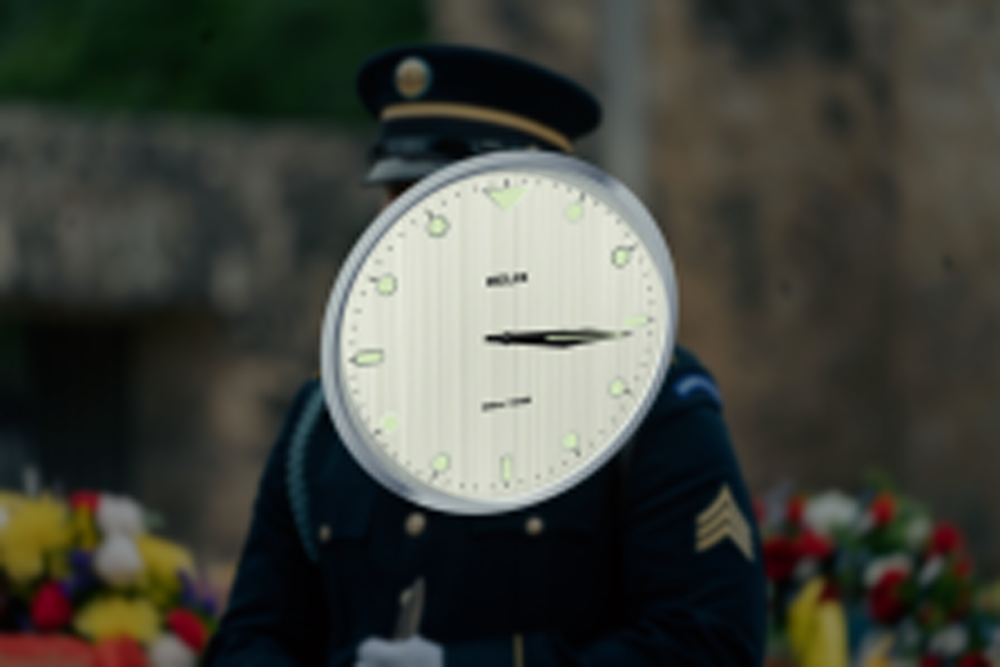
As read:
h=3 m=16
